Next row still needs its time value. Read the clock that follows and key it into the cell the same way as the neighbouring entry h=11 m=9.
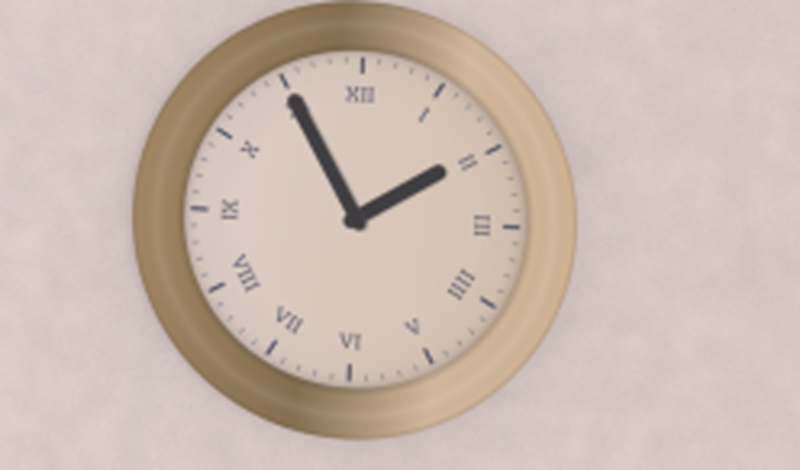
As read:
h=1 m=55
